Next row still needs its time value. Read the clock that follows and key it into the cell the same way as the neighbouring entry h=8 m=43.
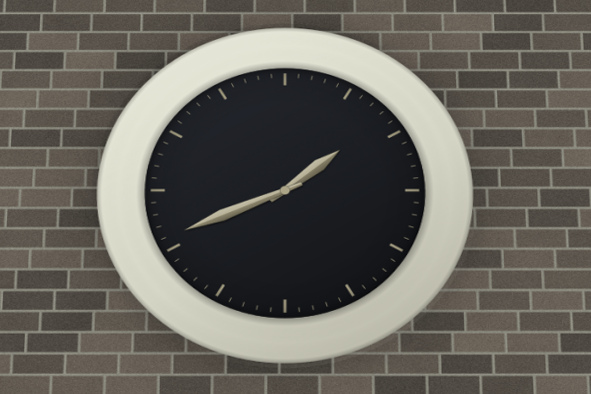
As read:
h=1 m=41
